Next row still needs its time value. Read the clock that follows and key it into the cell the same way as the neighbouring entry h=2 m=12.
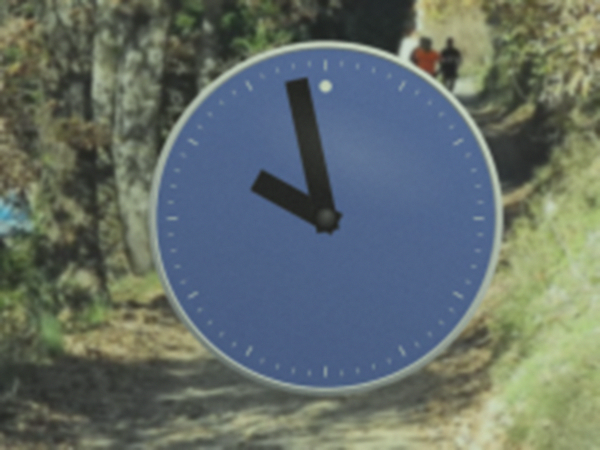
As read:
h=9 m=58
